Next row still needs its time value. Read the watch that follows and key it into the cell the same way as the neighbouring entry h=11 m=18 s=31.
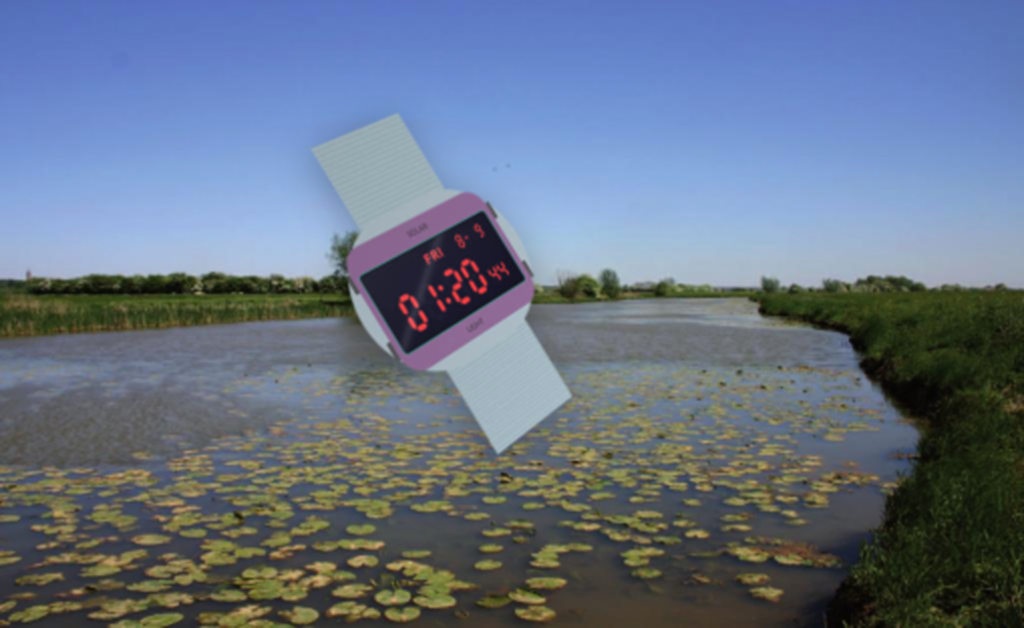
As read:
h=1 m=20 s=44
